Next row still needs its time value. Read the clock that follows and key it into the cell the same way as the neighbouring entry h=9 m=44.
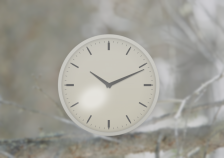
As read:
h=10 m=11
